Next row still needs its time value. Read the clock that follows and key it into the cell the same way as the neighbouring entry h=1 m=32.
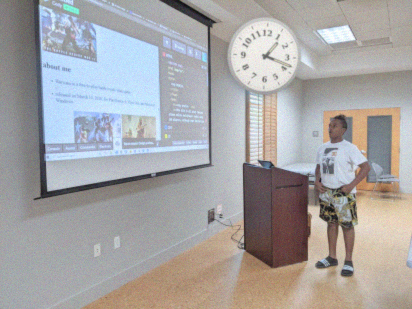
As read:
h=1 m=18
